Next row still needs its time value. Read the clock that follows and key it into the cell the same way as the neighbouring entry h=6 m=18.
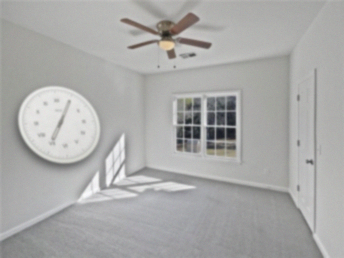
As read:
h=7 m=5
